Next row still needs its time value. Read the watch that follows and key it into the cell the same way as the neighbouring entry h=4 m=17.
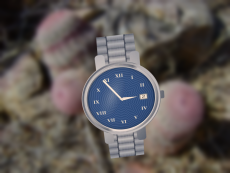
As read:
h=2 m=54
